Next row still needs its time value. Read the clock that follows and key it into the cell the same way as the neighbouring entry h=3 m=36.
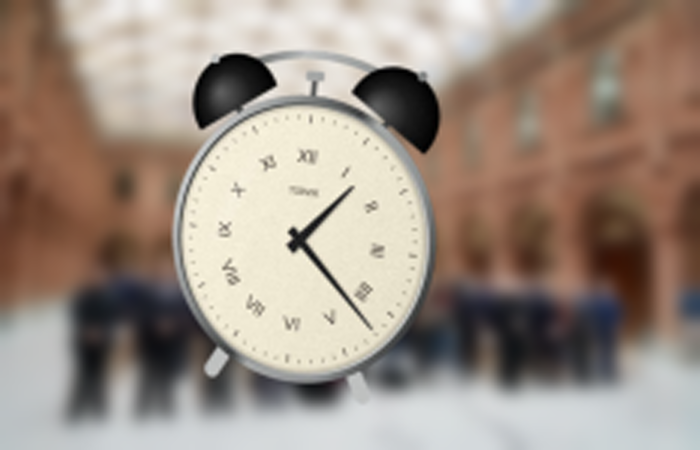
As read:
h=1 m=22
